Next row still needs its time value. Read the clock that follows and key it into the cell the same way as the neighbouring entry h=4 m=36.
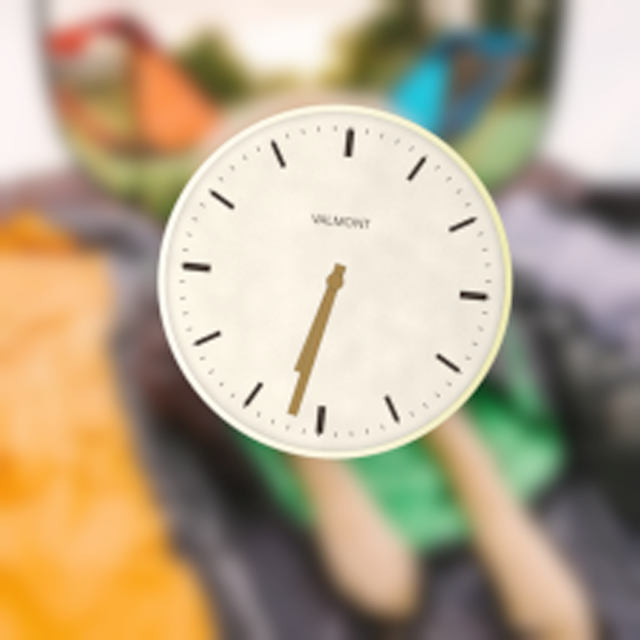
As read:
h=6 m=32
